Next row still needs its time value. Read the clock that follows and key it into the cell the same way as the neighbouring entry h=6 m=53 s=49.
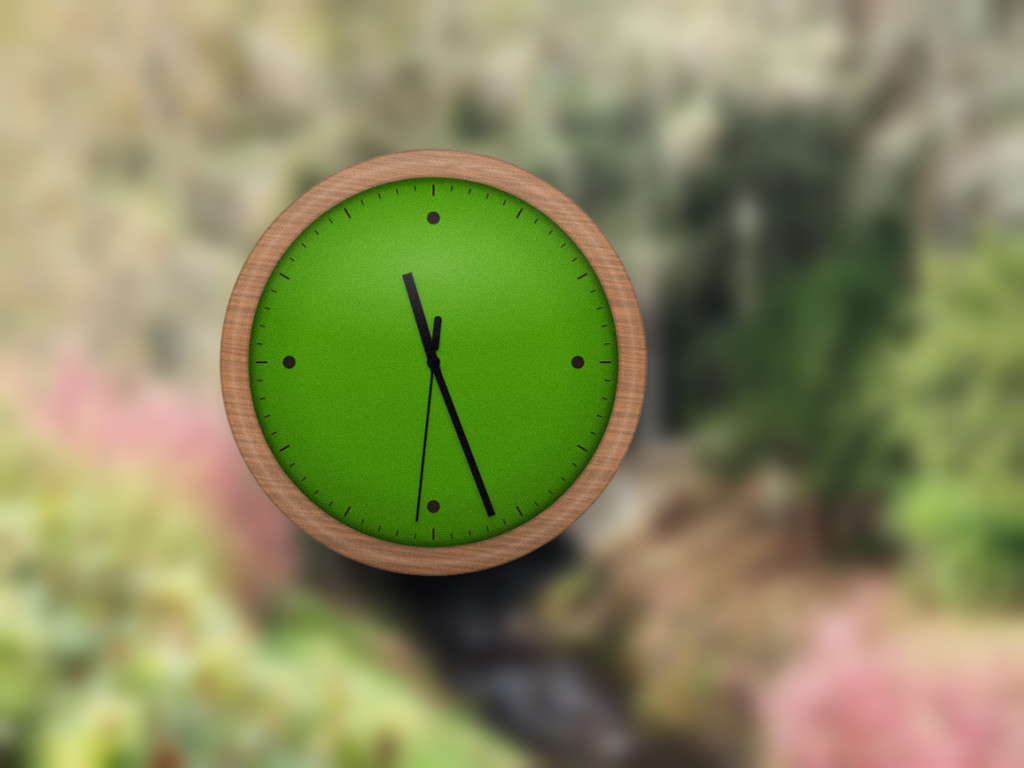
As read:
h=11 m=26 s=31
